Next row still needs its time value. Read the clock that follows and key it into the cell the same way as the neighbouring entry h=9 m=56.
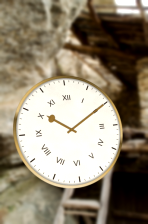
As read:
h=10 m=10
